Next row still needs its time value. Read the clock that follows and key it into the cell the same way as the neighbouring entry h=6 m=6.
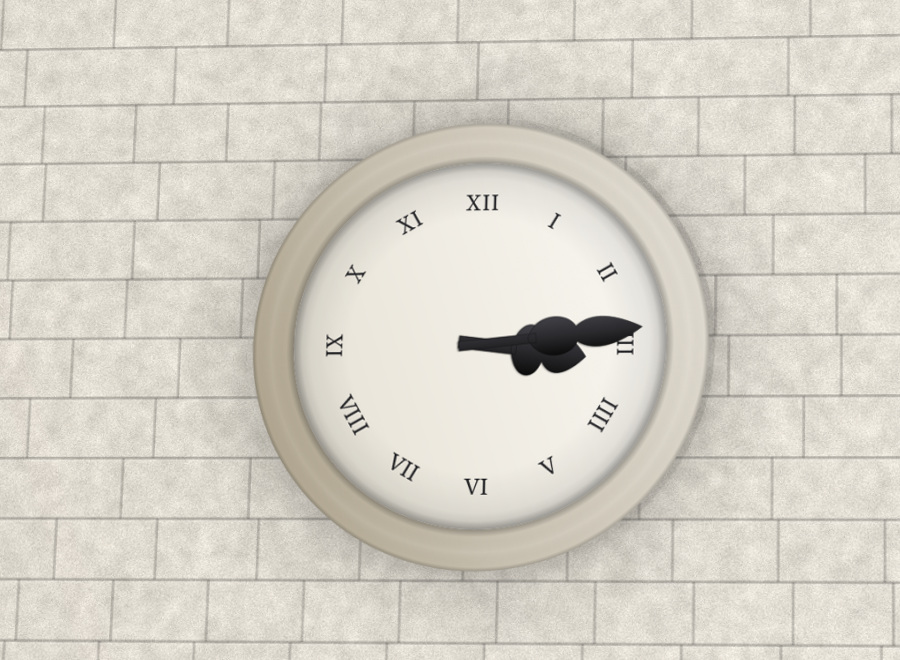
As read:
h=3 m=14
